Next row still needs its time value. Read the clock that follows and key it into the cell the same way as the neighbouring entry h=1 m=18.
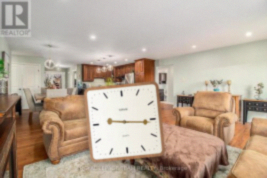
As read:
h=9 m=16
